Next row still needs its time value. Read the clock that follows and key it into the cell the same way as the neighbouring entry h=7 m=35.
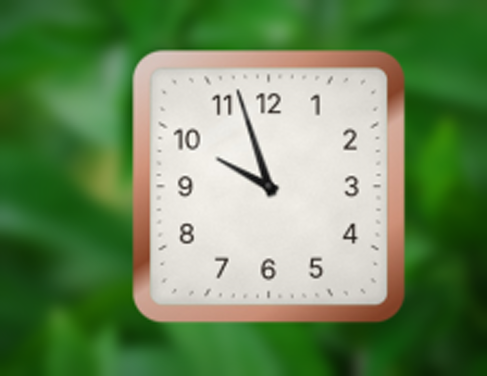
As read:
h=9 m=57
